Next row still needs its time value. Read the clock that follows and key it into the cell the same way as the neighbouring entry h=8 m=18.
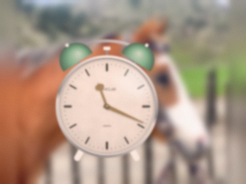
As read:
h=11 m=19
